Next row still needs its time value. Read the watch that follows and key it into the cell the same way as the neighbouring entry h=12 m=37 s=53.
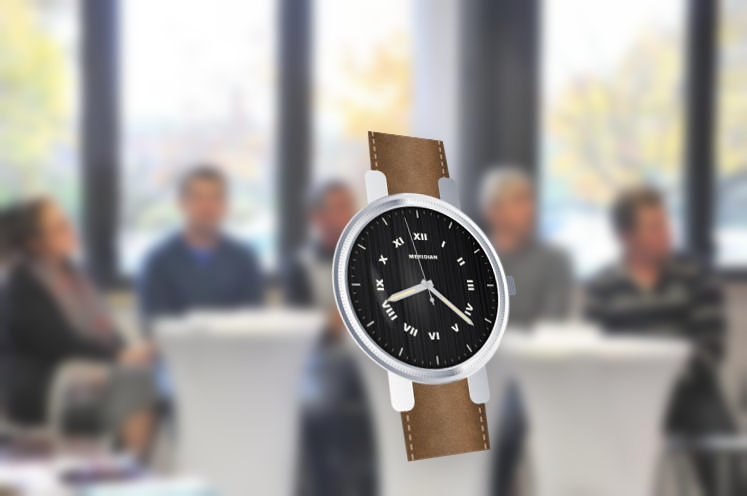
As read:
h=8 m=21 s=58
